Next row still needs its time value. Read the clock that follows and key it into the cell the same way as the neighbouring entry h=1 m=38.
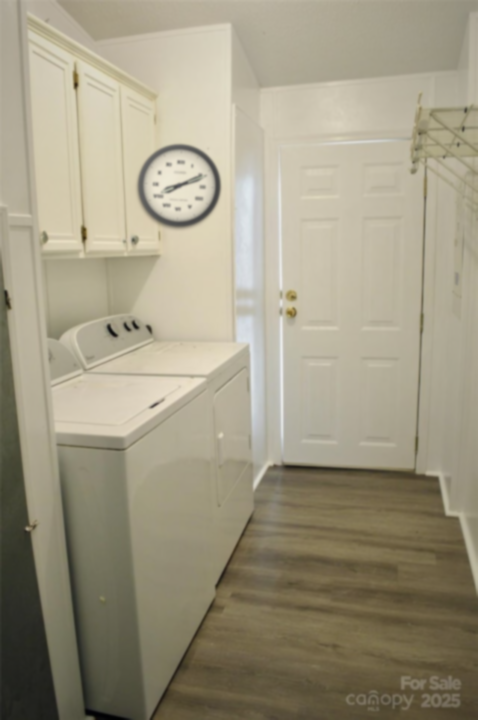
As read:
h=8 m=11
